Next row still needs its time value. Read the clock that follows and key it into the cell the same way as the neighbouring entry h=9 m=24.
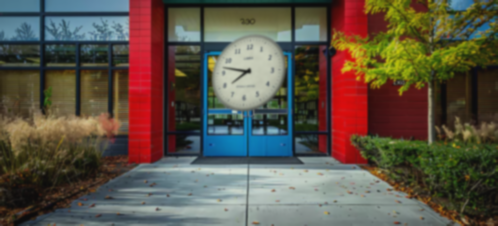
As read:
h=7 m=47
